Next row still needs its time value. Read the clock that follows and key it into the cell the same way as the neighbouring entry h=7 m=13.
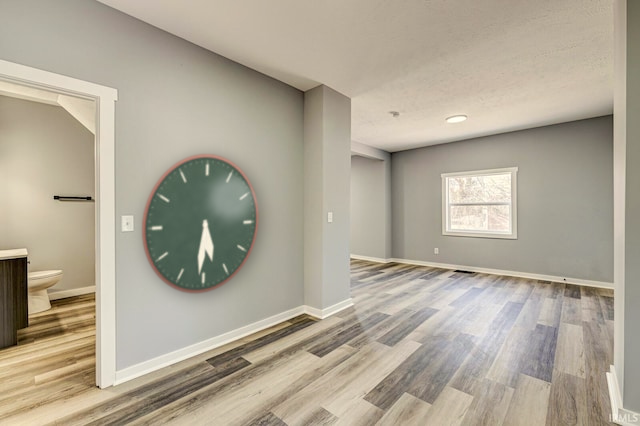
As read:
h=5 m=31
